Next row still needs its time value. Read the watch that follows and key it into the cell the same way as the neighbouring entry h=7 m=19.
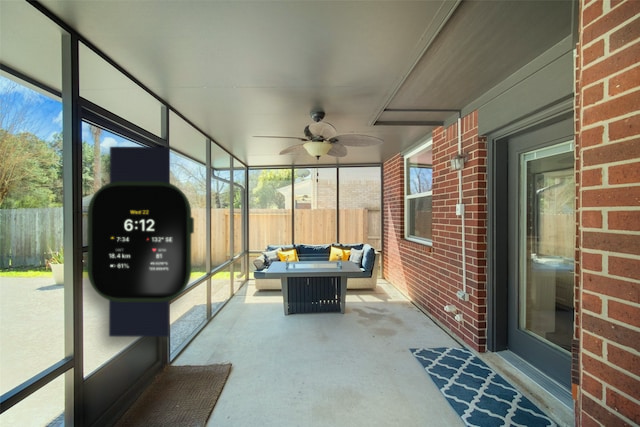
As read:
h=6 m=12
